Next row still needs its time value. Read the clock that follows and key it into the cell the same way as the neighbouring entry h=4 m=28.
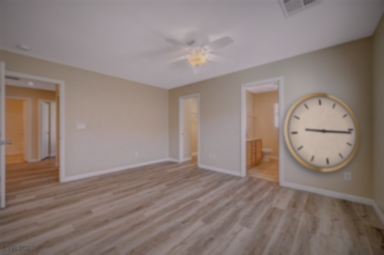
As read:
h=9 m=16
